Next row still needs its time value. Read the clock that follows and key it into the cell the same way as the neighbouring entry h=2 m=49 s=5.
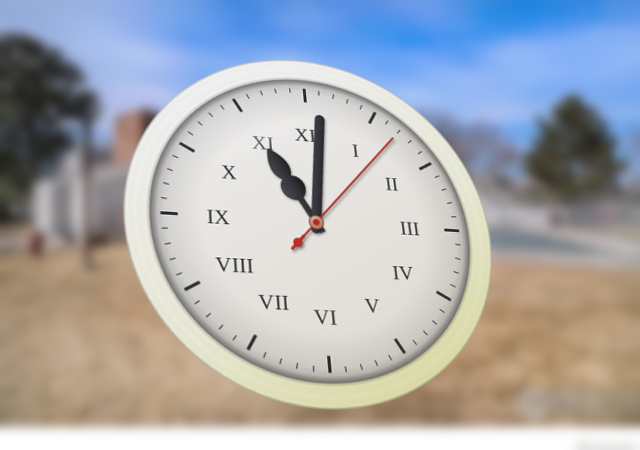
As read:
h=11 m=1 s=7
